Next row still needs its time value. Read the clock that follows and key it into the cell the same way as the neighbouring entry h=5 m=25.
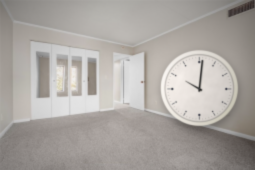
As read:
h=10 m=1
